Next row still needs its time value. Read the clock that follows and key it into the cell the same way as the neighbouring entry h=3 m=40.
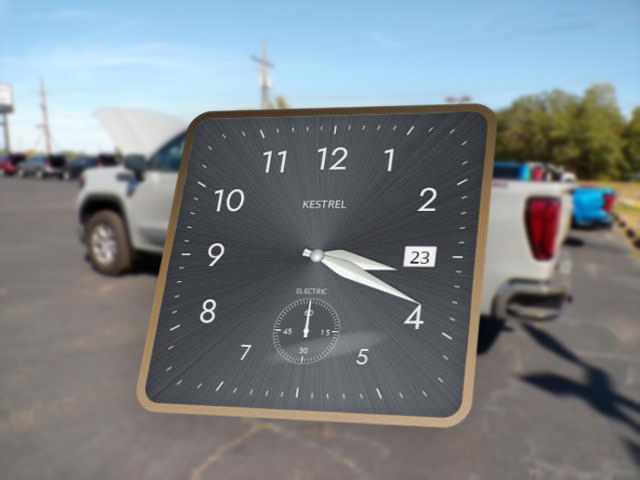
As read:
h=3 m=19
